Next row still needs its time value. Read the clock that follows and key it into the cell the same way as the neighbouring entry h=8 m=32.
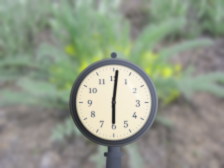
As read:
h=6 m=1
